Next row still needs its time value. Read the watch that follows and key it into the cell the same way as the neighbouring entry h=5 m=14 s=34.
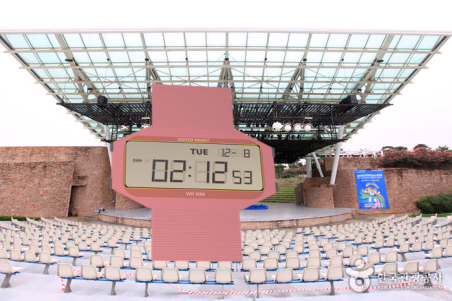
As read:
h=2 m=12 s=53
